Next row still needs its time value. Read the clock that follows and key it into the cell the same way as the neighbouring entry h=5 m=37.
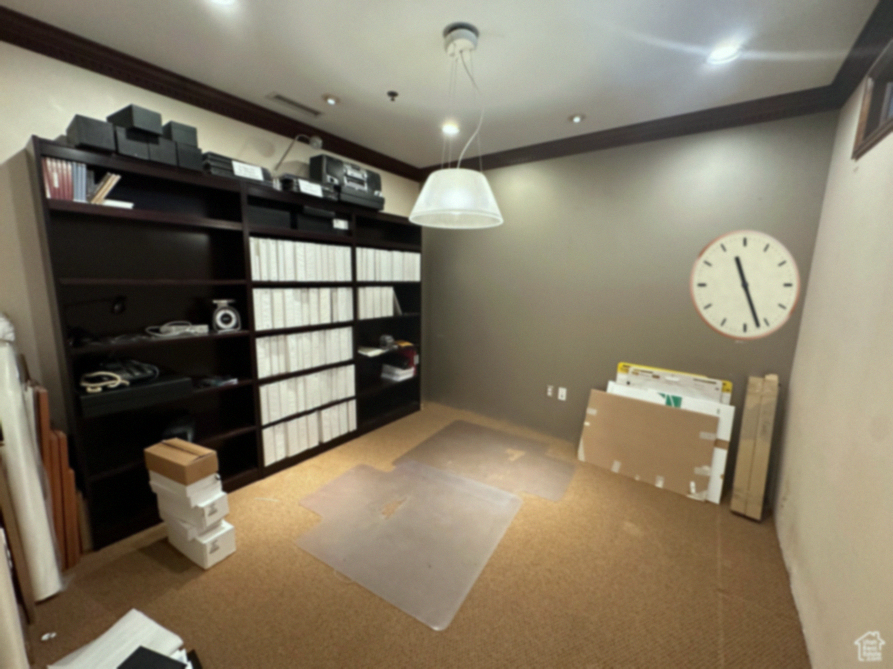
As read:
h=11 m=27
